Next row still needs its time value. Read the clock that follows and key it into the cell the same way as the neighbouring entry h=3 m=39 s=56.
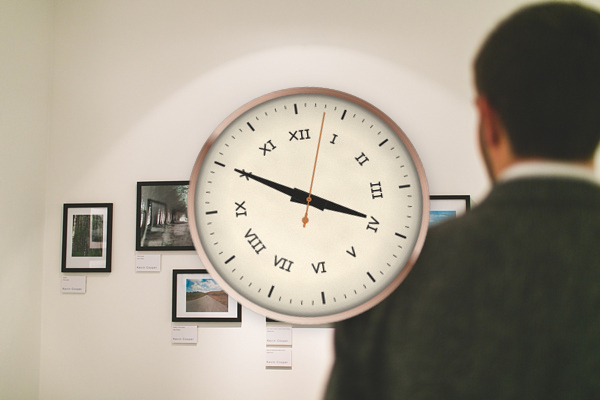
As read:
h=3 m=50 s=3
